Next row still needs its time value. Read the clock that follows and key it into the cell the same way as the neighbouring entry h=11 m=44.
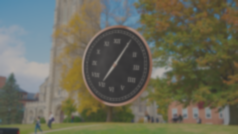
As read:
h=7 m=5
